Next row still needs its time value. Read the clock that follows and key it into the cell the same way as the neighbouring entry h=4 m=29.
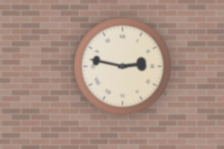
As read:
h=2 m=47
